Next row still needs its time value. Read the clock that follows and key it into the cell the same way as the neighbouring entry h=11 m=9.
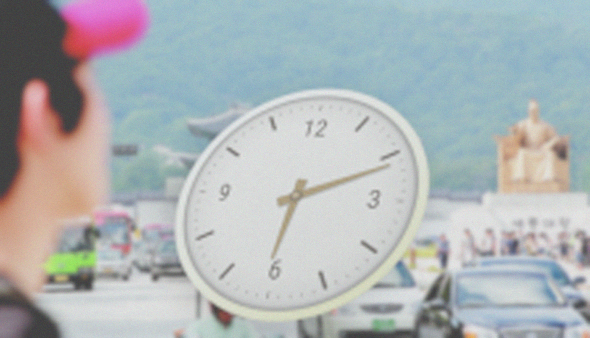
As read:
h=6 m=11
